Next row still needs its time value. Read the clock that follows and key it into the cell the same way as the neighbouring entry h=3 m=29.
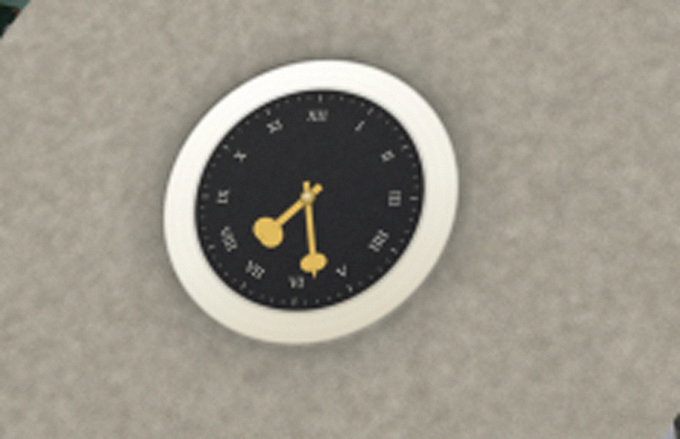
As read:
h=7 m=28
